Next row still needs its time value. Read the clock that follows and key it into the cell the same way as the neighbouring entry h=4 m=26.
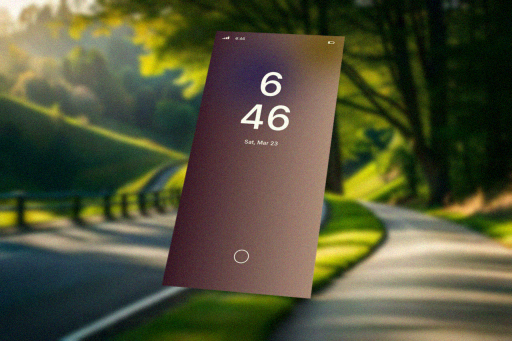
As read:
h=6 m=46
